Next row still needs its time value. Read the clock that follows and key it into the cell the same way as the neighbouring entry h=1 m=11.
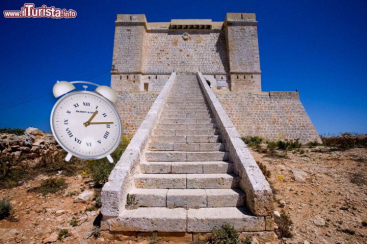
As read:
h=1 m=14
